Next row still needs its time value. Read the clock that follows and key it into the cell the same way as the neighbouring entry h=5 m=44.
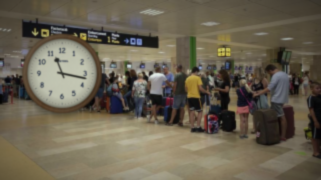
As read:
h=11 m=17
